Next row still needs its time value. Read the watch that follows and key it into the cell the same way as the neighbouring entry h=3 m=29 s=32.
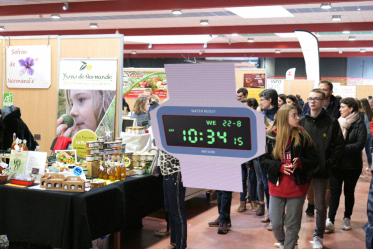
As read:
h=10 m=34 s=15
